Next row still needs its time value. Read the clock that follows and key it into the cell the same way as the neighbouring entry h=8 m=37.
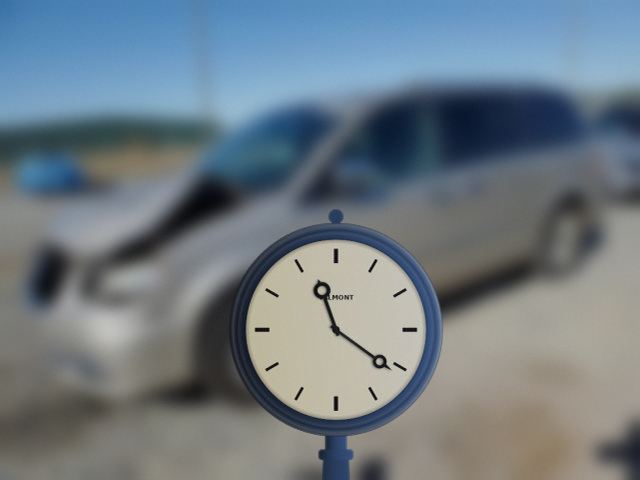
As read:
h=11 m=21
